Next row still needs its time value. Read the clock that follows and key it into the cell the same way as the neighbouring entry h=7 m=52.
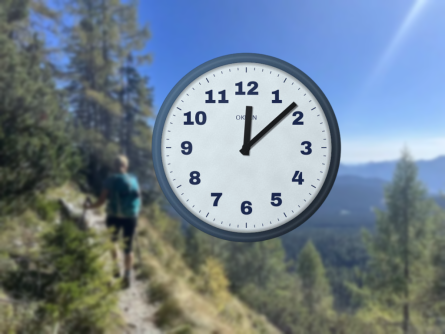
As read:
h=12 m=8
